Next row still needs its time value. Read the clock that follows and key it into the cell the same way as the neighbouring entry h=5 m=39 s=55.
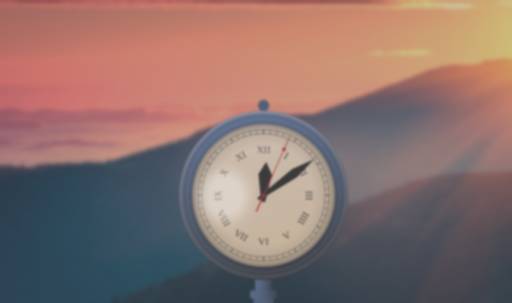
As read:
h=12 m=9 s=4
